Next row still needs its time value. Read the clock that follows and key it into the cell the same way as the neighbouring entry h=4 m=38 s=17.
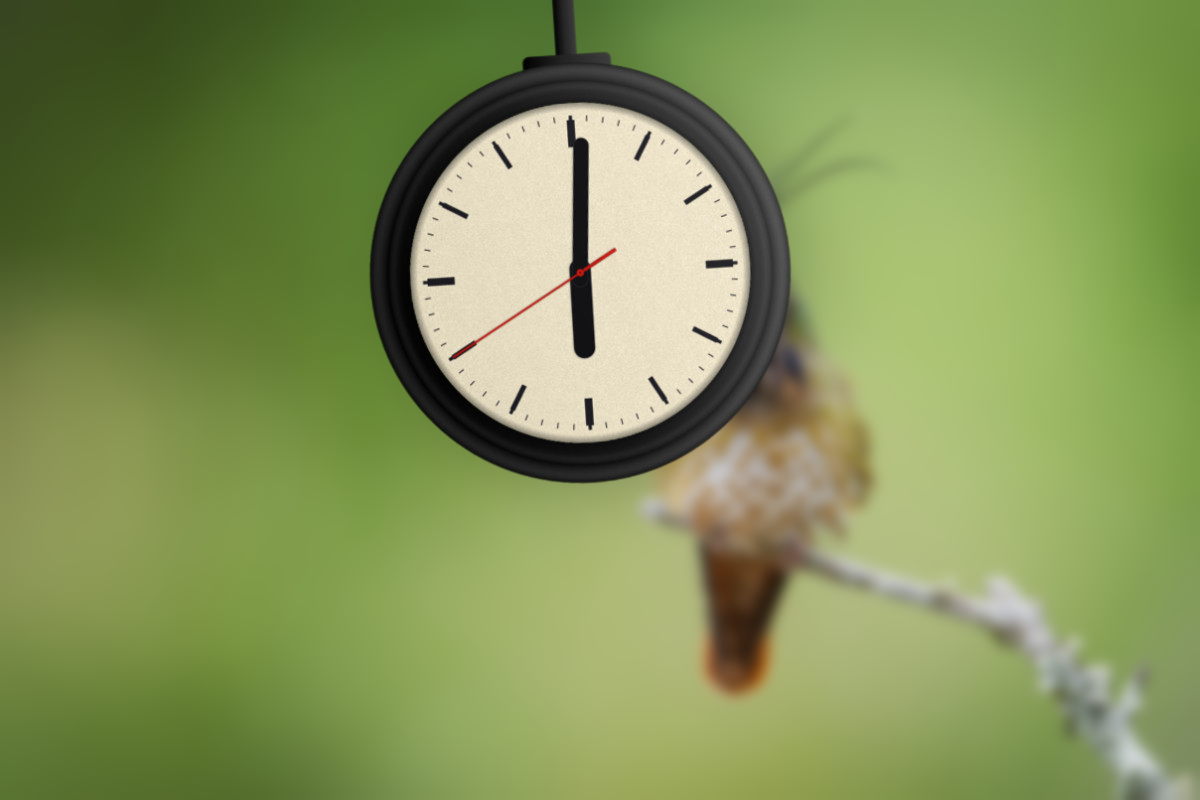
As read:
h=6 m=0 s=40
